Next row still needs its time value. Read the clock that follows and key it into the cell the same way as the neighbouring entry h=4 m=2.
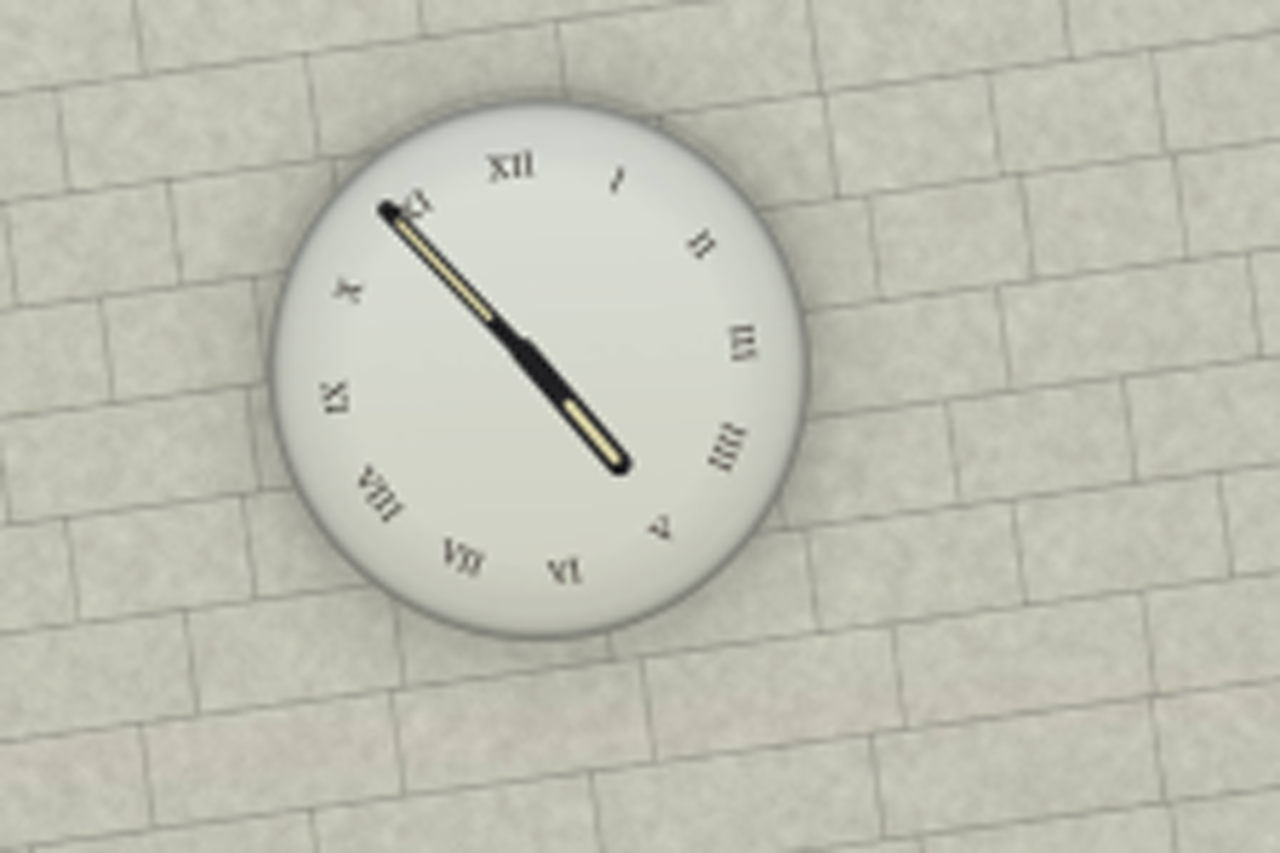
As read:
h=4 m=54
